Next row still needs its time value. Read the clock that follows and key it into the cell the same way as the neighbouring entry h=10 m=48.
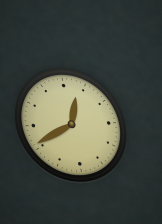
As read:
h=12 m=41
